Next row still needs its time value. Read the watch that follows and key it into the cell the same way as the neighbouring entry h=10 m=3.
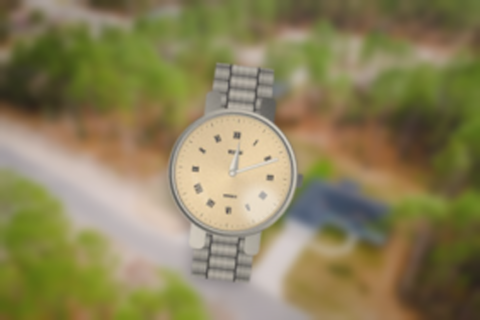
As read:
h=12 m=11
